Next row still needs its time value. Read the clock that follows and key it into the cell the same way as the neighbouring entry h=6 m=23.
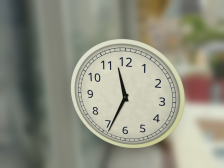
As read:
h=11 m=34
